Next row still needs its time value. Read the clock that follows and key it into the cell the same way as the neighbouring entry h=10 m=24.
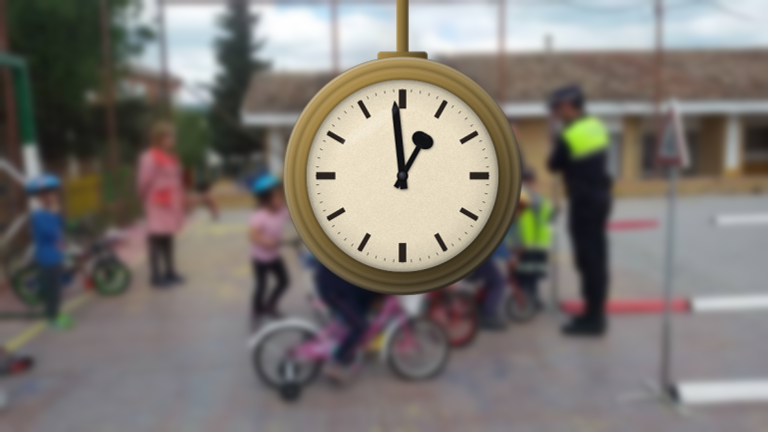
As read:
h=12 m=59
